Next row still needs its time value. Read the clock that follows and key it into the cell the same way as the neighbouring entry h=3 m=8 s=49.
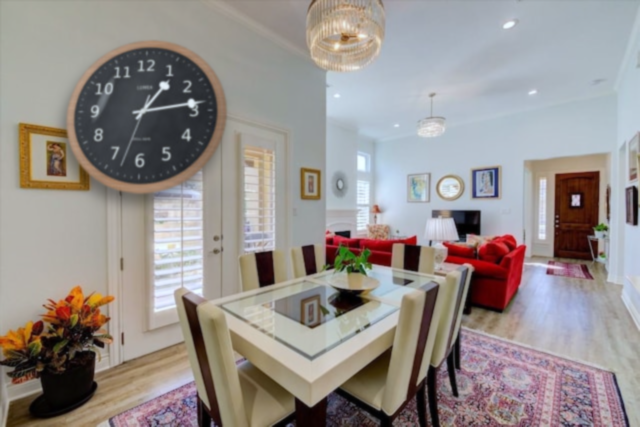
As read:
h=1 m=13 s=33
